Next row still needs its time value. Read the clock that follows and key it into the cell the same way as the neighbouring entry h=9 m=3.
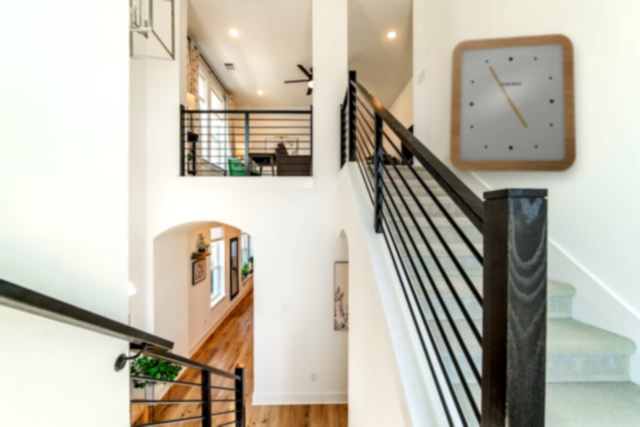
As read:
h=4 m=55
